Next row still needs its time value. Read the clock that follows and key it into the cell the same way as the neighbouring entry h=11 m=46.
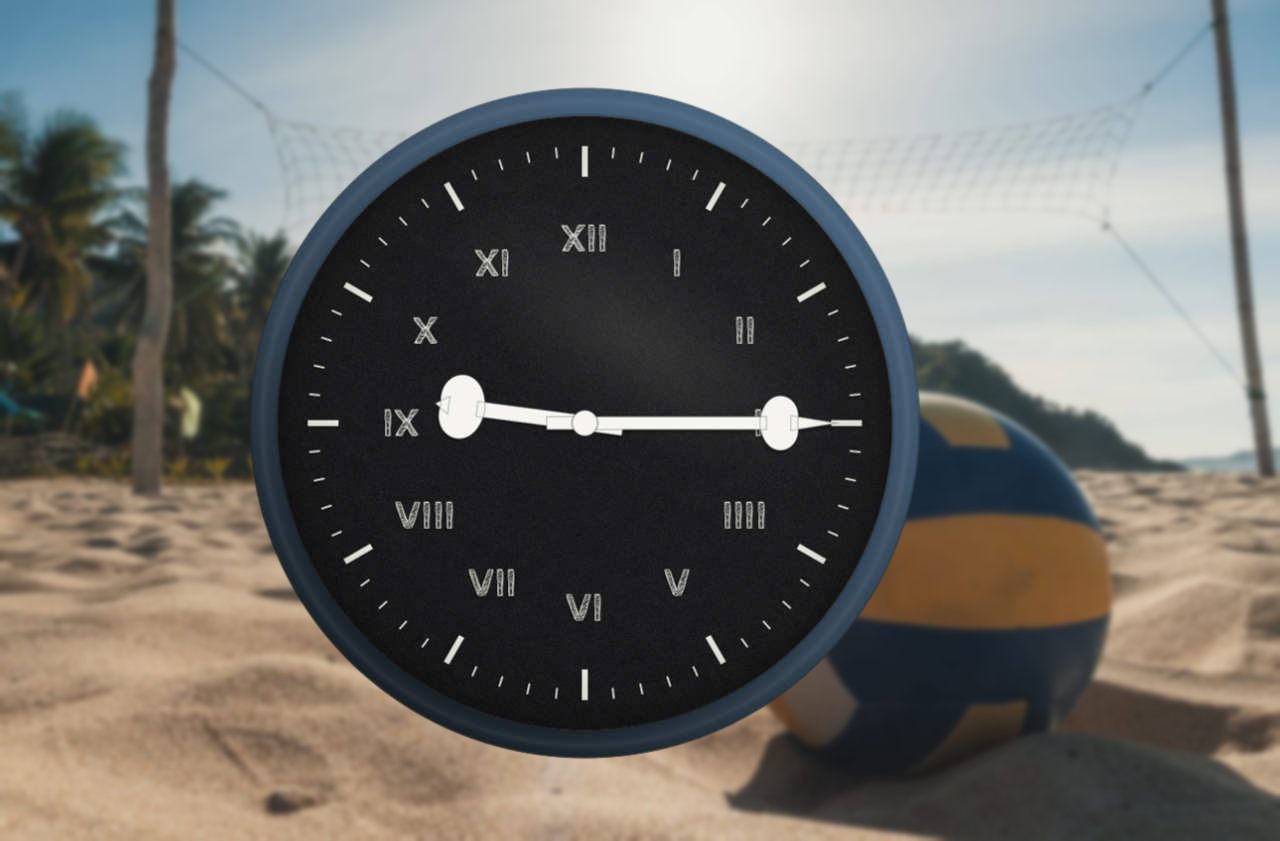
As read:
h=9 m=15
